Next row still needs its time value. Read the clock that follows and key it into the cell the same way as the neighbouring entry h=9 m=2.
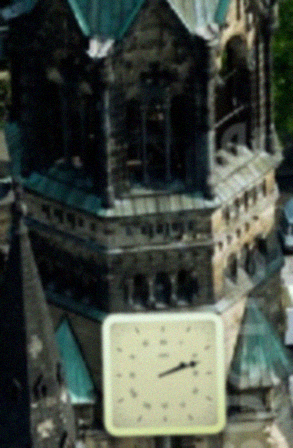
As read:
h=2 m=12
